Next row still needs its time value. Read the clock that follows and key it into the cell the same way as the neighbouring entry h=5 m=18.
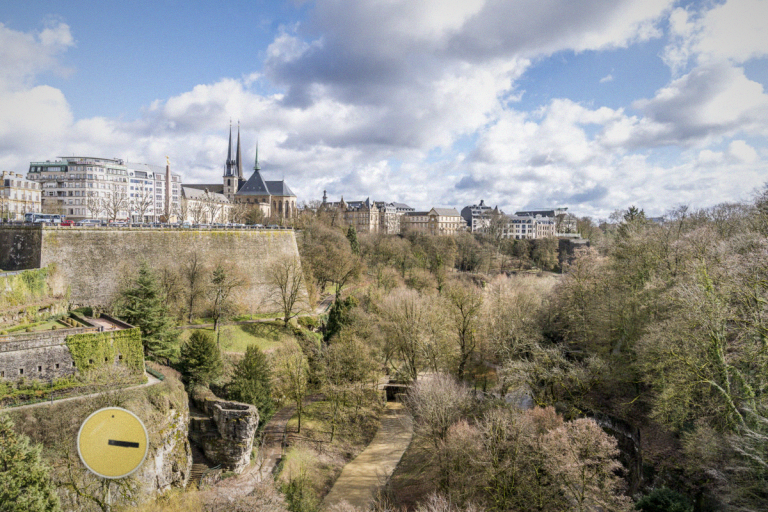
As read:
h=3 m=16
